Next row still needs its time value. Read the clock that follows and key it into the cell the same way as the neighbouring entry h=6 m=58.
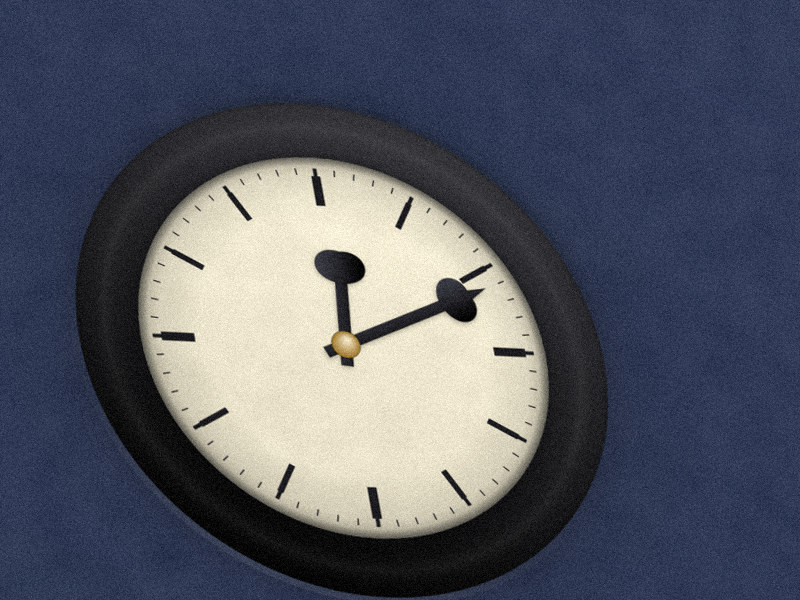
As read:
h=12 m=11
